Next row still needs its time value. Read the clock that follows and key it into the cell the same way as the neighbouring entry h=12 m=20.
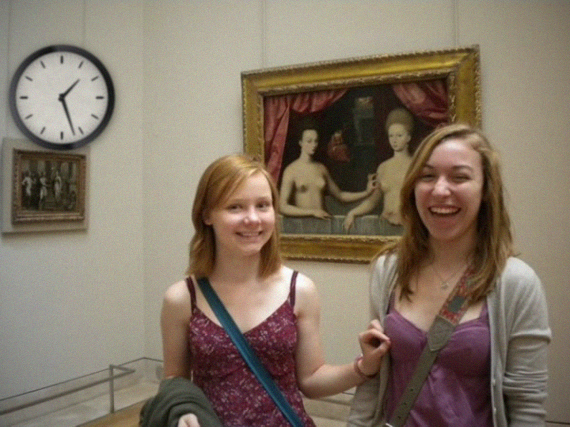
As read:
h=1 m=27
